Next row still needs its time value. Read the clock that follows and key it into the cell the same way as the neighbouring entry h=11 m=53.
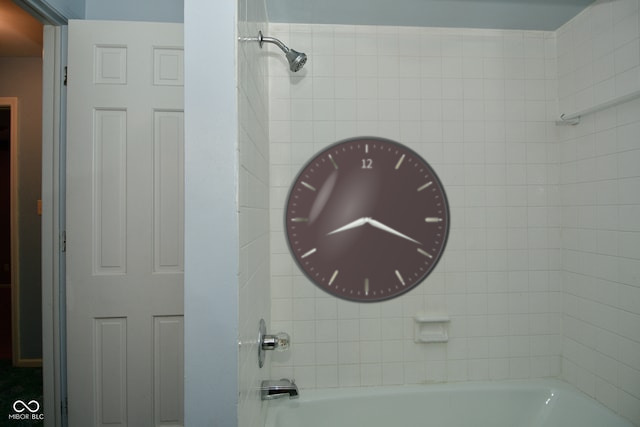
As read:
h=8 m=19
